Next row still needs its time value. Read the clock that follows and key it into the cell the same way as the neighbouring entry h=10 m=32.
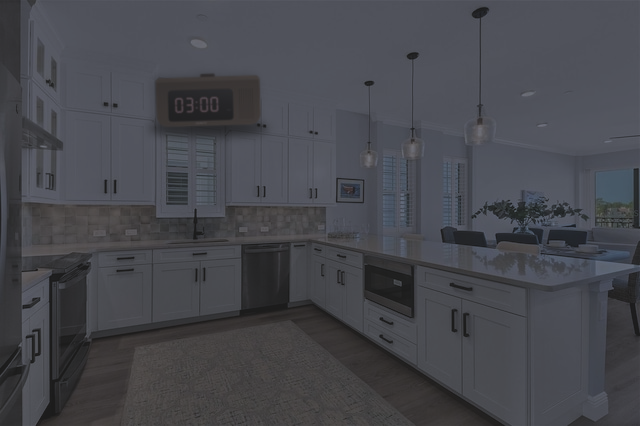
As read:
h=3 m=0
